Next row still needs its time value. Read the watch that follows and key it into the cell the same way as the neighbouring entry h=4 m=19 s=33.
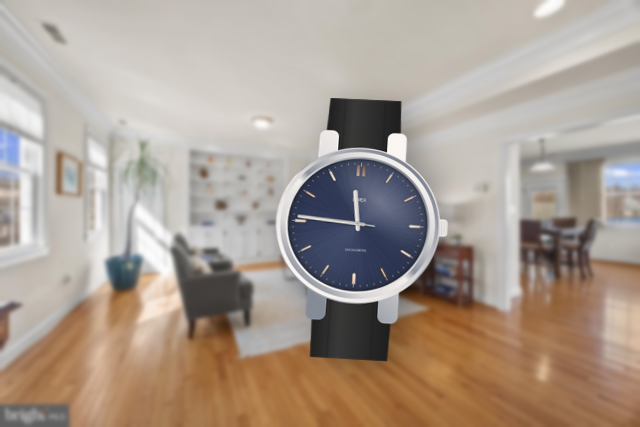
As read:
h=11 m=45 s=46
